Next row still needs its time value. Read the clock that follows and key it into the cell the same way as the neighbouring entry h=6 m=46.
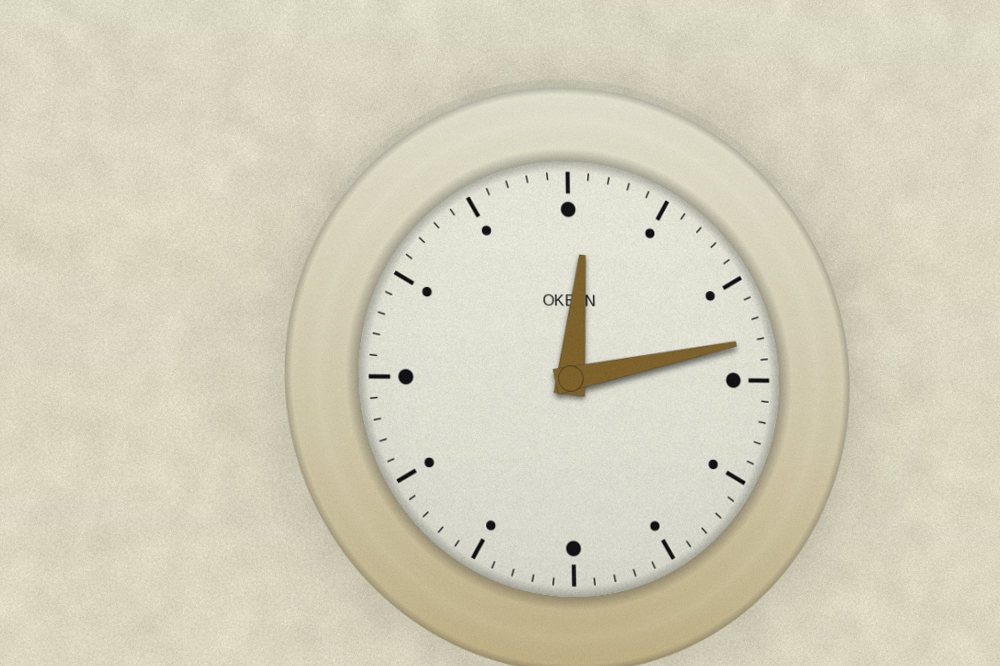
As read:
h=12 m=13
